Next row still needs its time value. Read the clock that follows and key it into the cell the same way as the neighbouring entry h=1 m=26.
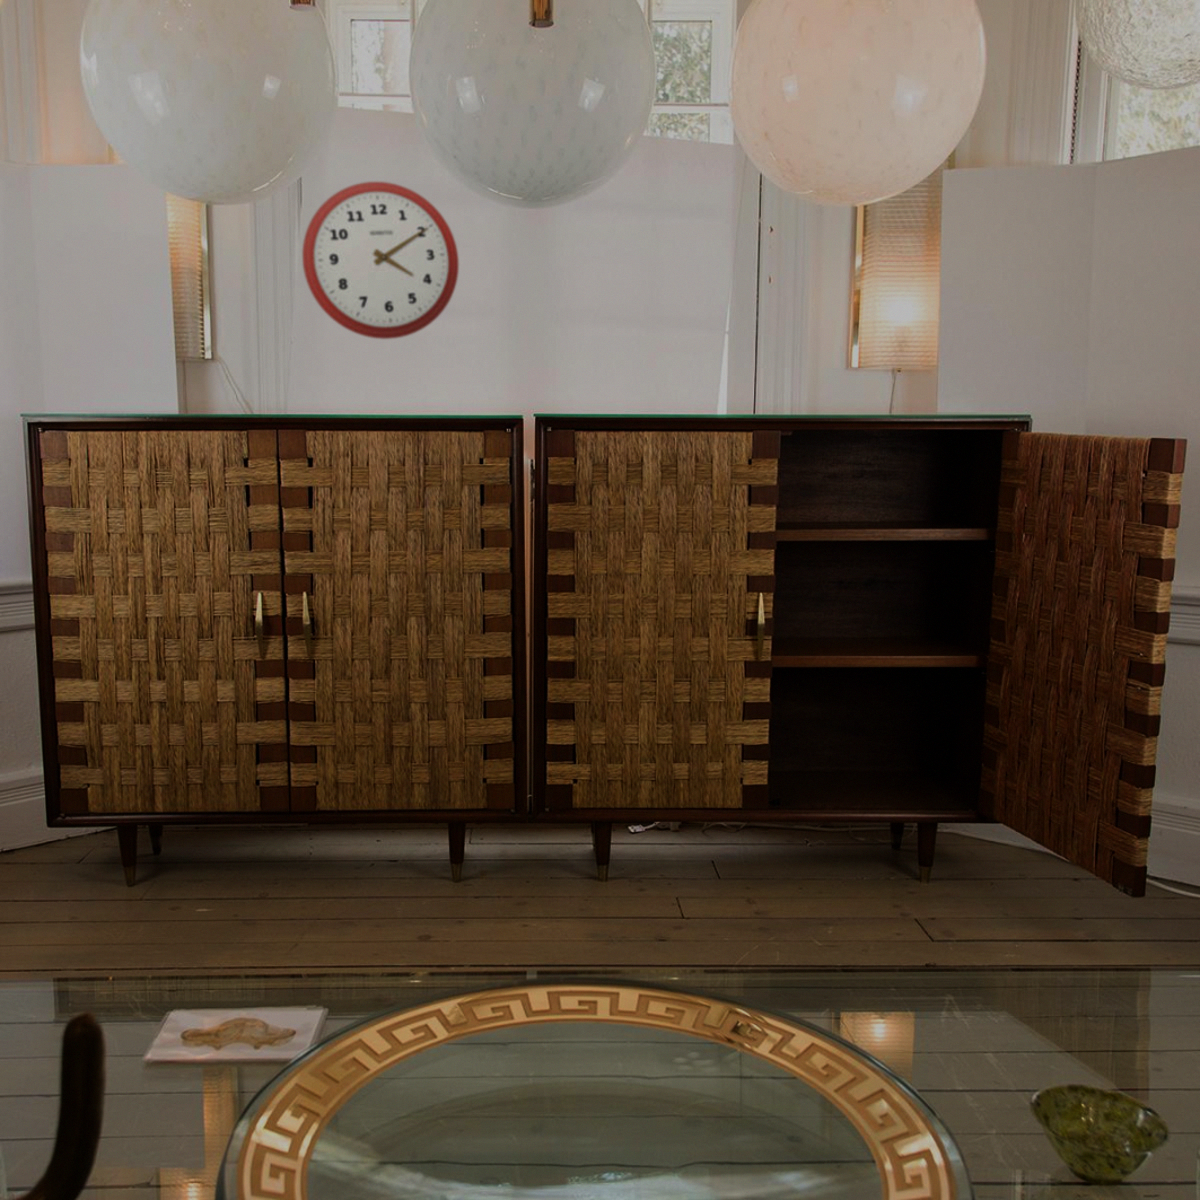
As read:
h=4 m=10
